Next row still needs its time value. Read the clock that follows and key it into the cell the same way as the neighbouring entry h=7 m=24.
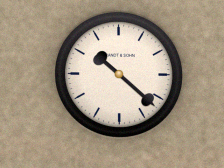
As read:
h=10 m=22
